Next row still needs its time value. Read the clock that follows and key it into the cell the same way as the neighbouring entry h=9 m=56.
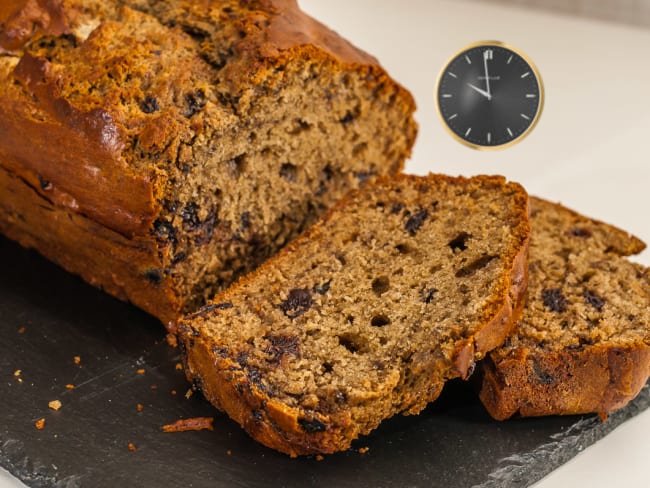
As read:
h=9 m=59
